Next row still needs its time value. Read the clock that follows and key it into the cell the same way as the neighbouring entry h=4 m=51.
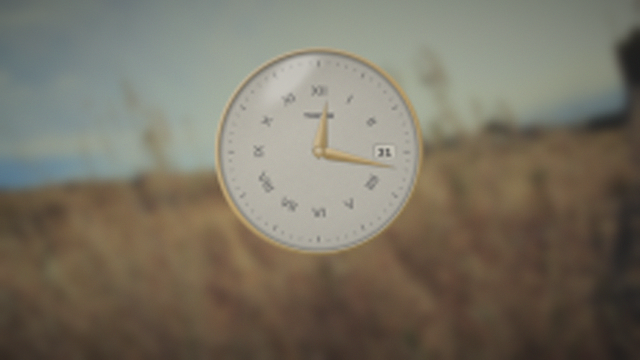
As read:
h=12 m=17
